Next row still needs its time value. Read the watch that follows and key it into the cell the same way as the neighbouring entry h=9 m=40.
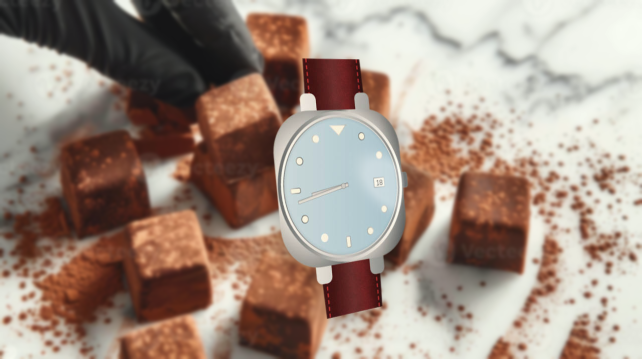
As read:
h=8 m=43
